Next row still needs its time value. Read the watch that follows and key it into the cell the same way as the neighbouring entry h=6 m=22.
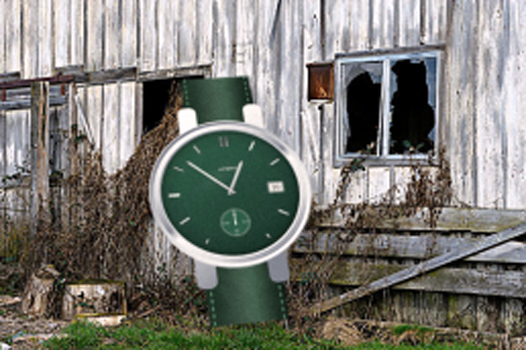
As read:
h=12 m=52
